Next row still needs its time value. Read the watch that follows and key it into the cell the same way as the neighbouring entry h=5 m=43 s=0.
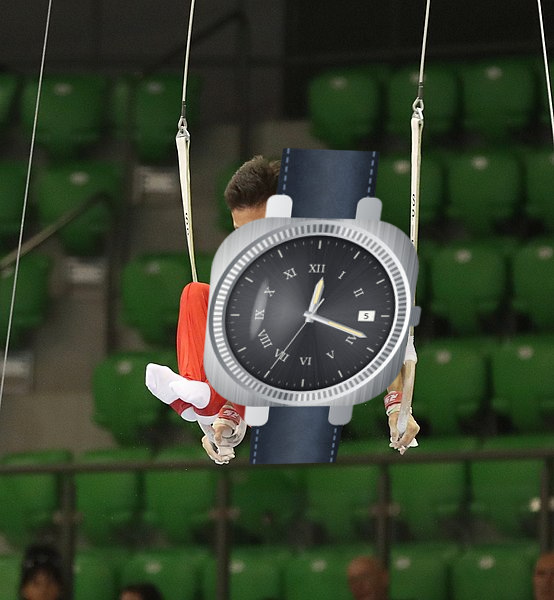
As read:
h=12 m=18 s=35
